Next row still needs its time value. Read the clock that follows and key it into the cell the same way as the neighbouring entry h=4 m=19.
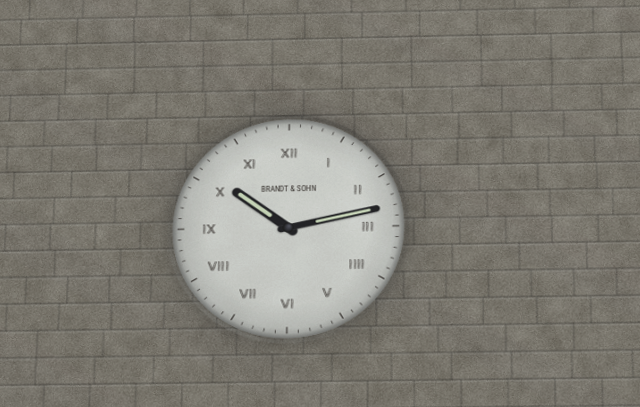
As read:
h=10 m=13
